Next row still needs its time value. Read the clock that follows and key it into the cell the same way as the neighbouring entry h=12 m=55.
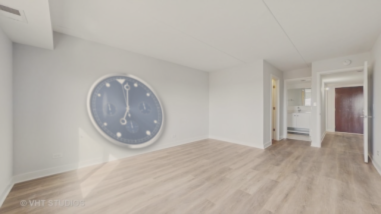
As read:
h=7 m=2
